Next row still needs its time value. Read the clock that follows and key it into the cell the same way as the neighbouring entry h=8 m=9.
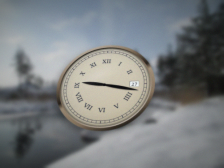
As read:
h=9 m=17
